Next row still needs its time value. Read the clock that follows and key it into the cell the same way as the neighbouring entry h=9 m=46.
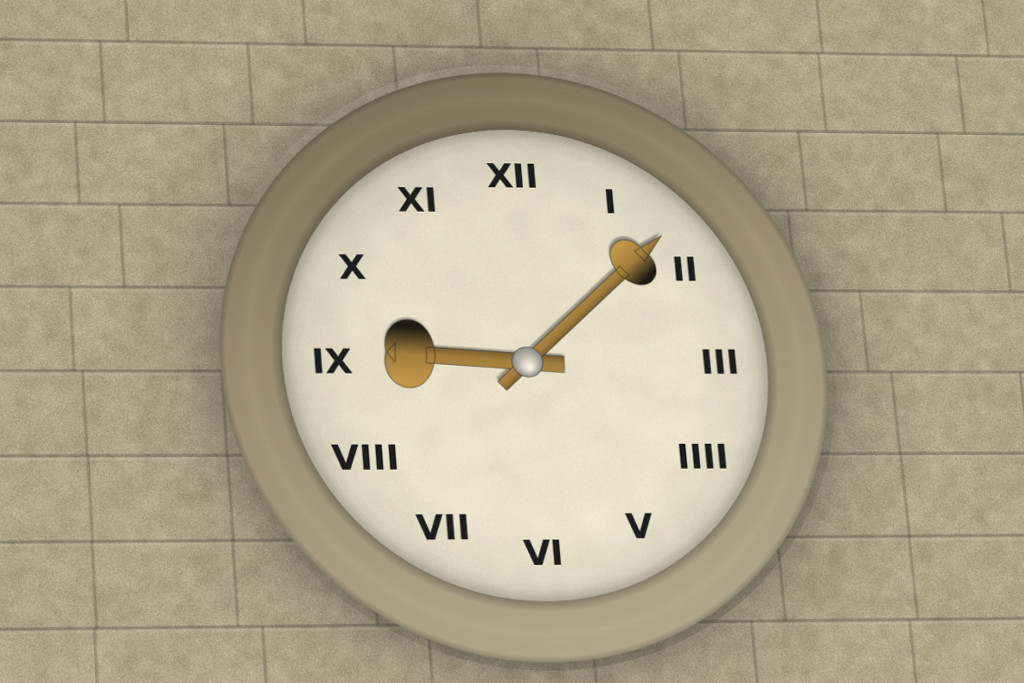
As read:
h=9 m=8
